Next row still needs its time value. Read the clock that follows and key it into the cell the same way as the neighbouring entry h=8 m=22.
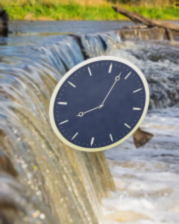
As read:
h=8 m=3
